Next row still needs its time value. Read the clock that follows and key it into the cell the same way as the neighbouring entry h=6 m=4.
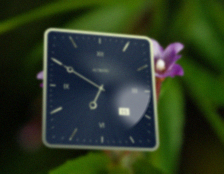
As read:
h=6 m=50
